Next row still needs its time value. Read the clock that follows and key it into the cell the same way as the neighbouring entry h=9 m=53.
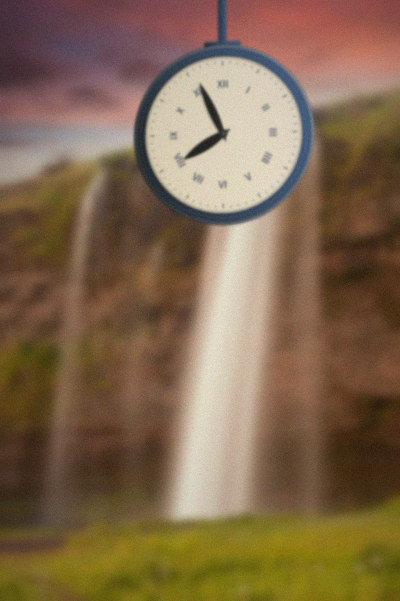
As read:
h=7 m=56
